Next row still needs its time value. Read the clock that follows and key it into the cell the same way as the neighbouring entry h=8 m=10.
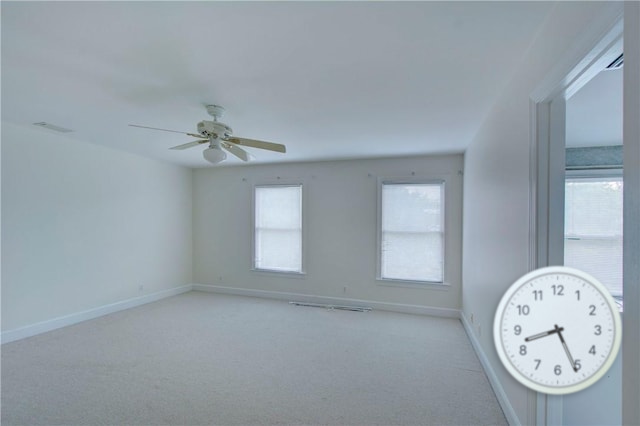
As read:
h=8 m=26
